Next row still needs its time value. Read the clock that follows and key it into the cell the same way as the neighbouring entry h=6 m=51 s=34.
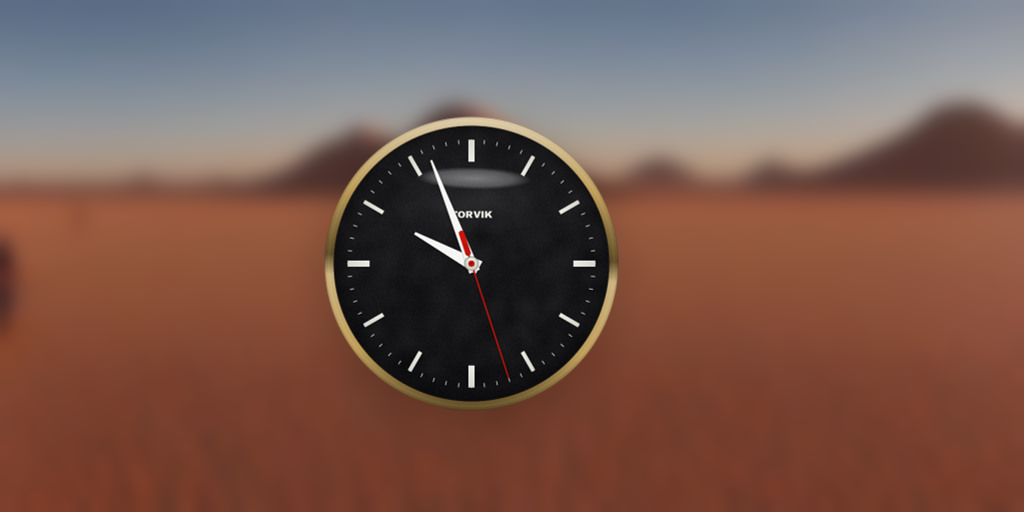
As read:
h=9 m=56 s=27
